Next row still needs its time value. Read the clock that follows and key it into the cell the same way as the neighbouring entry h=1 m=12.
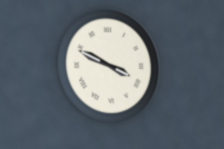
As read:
h=3 m=49
